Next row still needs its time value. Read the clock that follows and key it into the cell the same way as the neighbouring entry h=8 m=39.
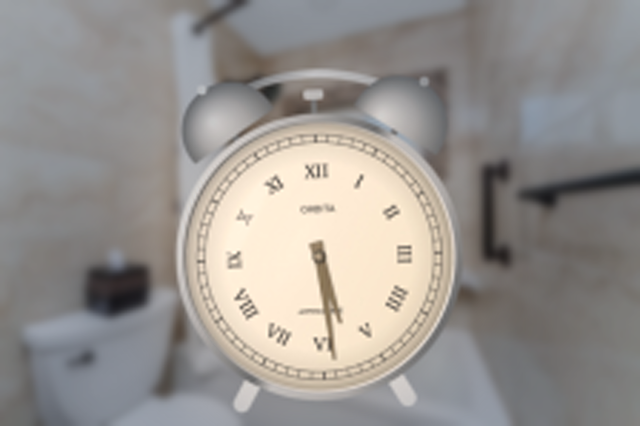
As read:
h=5 m=29
